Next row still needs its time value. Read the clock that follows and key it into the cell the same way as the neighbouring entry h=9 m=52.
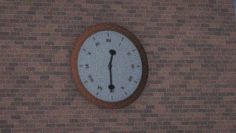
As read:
h=12 m=30
